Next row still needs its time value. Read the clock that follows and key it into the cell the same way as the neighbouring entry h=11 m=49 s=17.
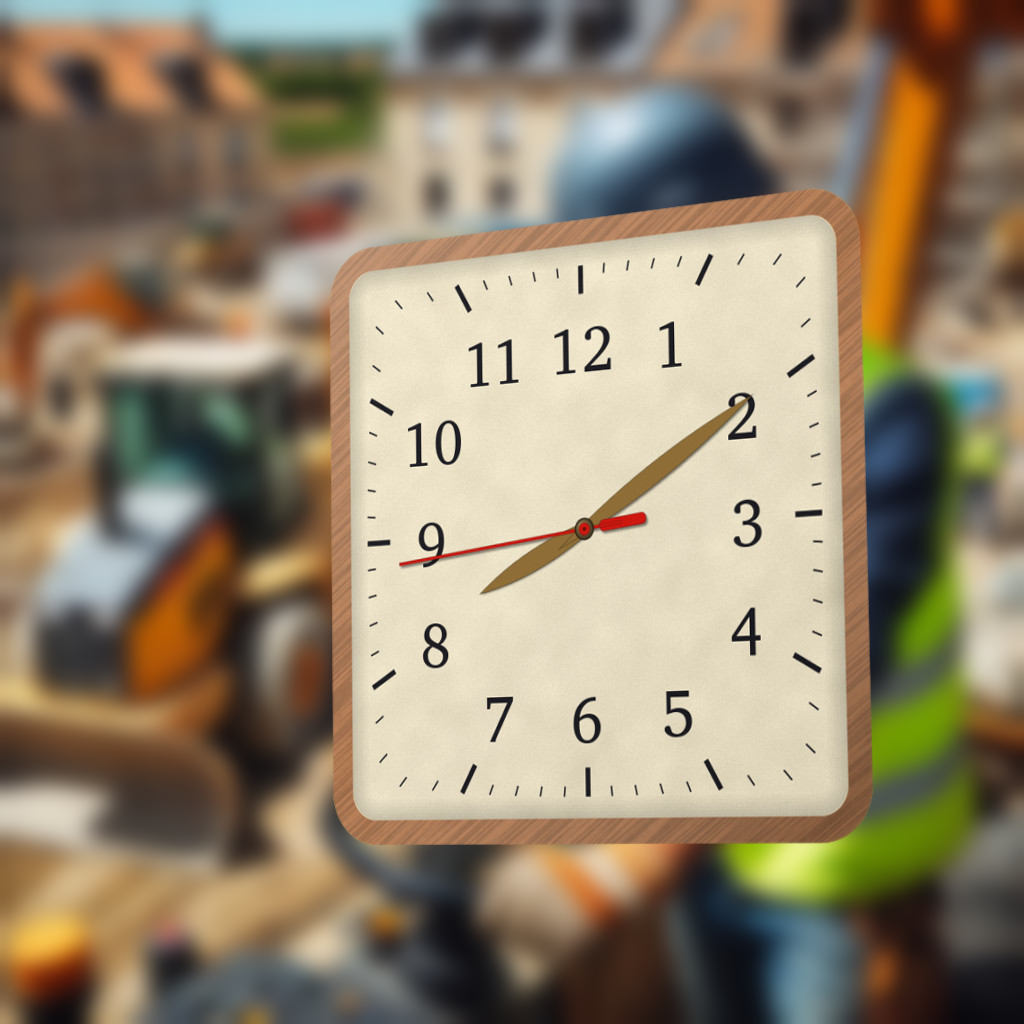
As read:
h=8 m=9 s=44
